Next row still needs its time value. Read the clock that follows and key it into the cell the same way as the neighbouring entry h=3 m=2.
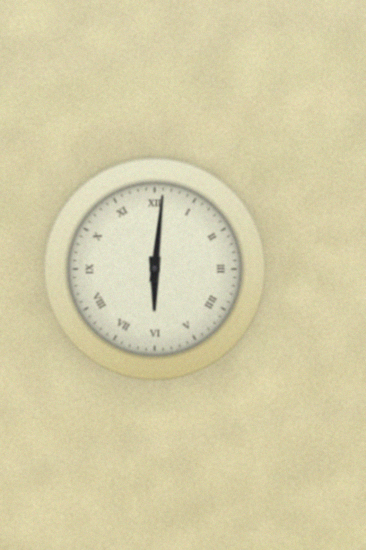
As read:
h=6 m=1
